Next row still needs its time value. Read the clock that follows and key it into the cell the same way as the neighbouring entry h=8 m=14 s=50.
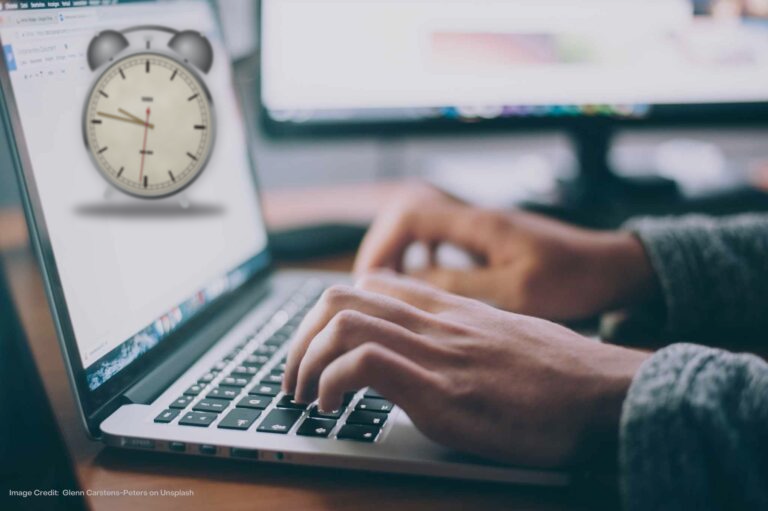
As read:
h=9 m=46 s=31
